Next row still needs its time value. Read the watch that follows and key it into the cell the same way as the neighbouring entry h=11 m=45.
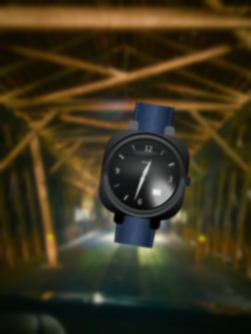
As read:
h=12 m=32
